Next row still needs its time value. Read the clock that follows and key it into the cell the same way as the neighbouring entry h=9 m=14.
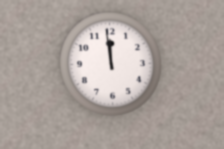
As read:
h=11 m=59
